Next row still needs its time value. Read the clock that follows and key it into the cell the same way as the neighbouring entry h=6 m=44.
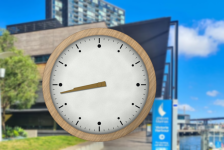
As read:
h=8 m=43
